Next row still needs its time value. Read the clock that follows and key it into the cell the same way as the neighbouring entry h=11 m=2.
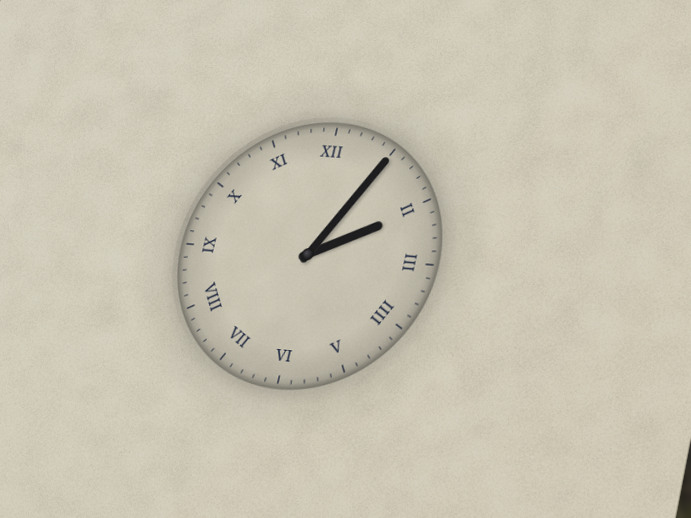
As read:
h=2 m=5
